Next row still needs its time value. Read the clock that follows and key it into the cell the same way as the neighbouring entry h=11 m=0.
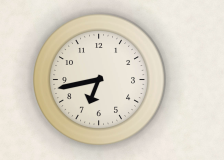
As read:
h=6 m=43
